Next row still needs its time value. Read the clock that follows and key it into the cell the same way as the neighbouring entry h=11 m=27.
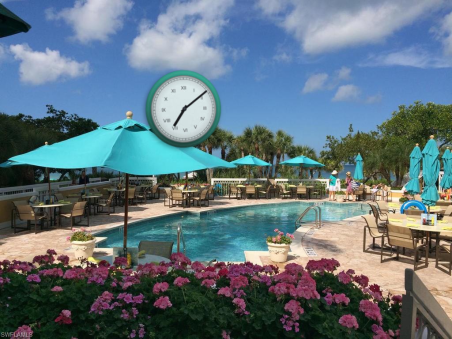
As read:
h=7 m=9
